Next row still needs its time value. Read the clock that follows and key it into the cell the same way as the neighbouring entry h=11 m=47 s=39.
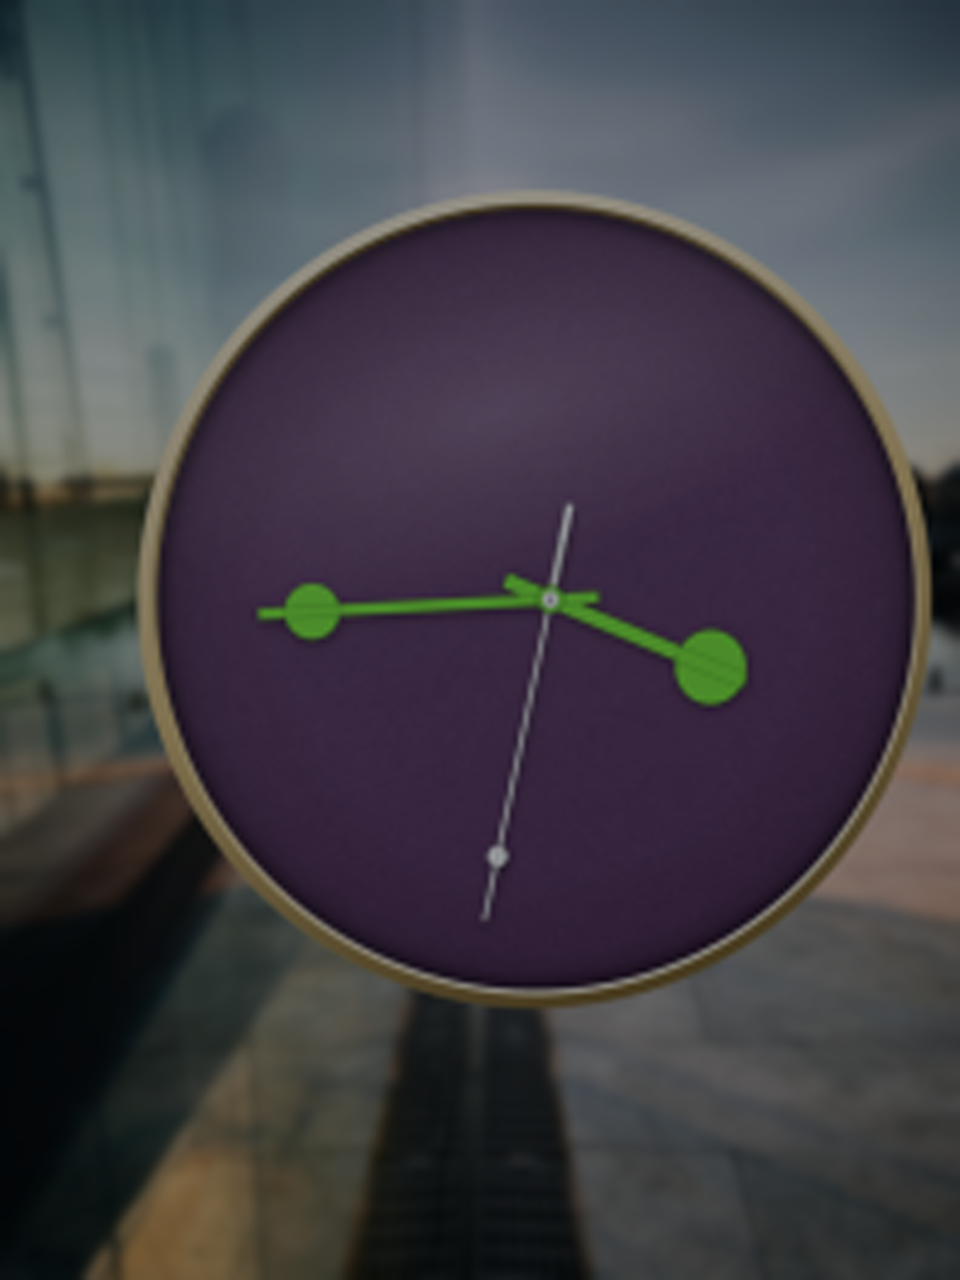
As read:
h=3 m=44 s=32
